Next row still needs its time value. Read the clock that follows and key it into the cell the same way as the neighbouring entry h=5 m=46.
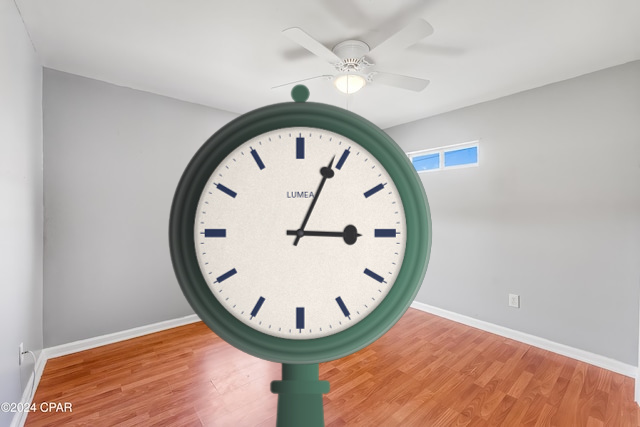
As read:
h=3 m=4
